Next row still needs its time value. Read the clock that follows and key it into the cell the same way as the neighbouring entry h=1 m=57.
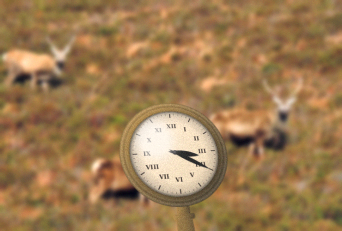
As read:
h=3 m=20
